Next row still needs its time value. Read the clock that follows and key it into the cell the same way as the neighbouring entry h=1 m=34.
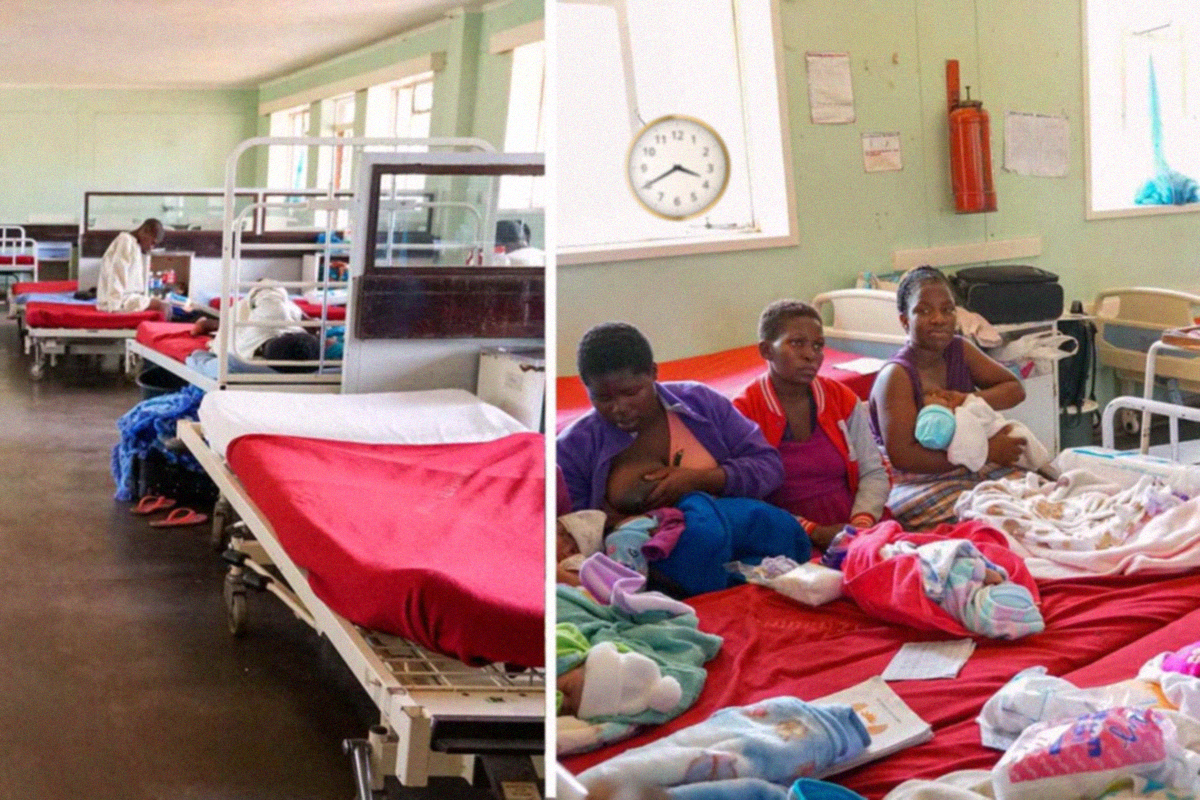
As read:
h=3 m=40
